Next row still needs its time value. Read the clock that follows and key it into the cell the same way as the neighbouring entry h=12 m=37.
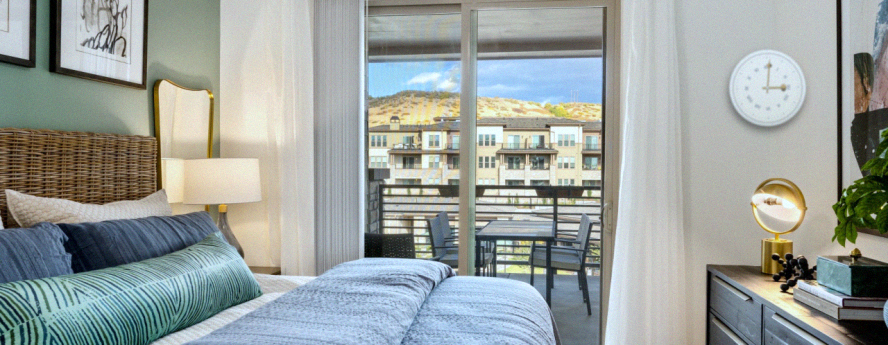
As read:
h=3 m=1
